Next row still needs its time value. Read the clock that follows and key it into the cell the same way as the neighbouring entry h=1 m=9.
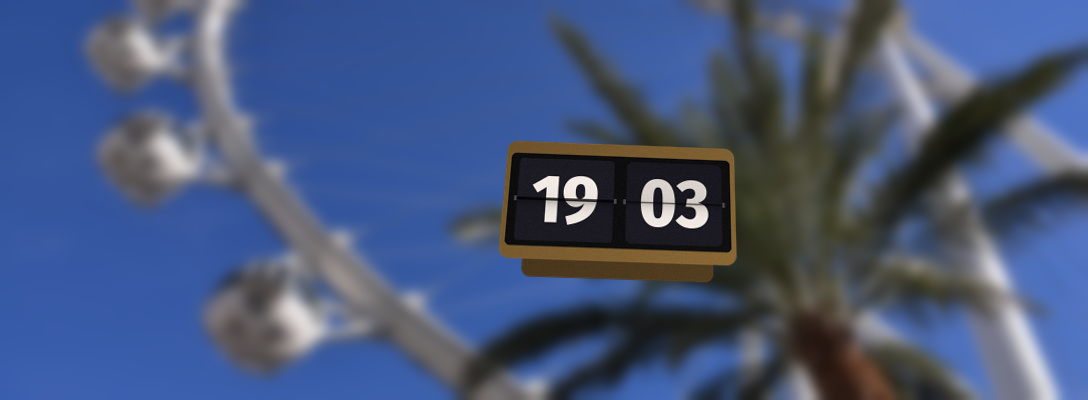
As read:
h=19 m=3
